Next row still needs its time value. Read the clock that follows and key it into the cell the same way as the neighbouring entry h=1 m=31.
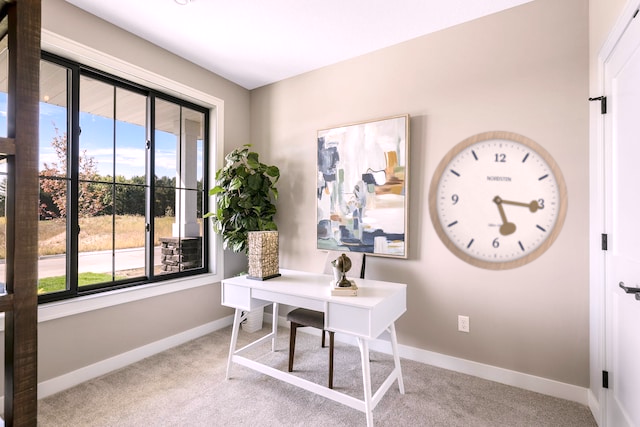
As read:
h=5 m=16
